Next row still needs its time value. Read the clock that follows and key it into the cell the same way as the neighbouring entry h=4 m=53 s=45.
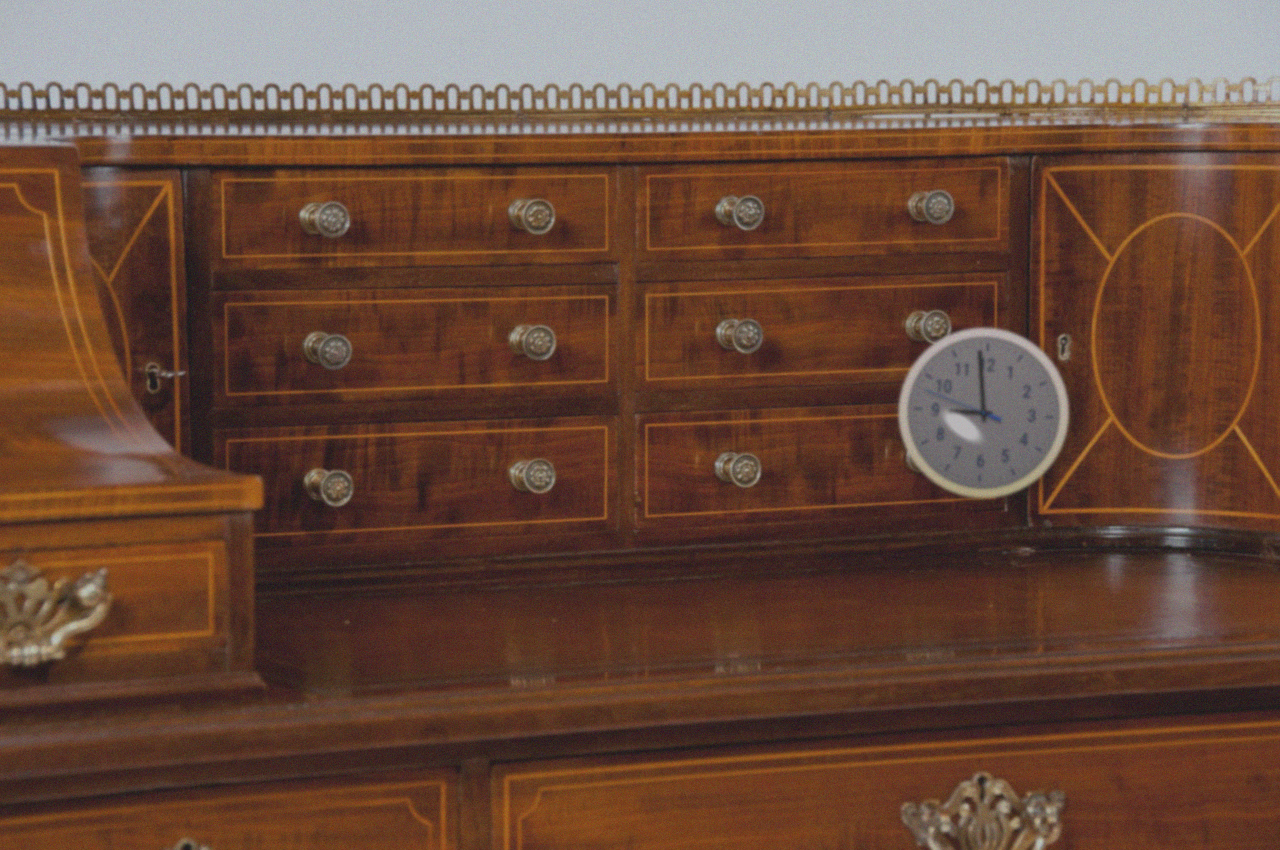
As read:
h=8 m=58 s=48
